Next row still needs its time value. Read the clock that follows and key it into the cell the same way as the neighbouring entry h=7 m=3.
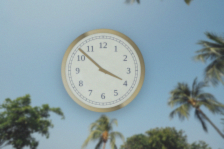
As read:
h=3 m=52
